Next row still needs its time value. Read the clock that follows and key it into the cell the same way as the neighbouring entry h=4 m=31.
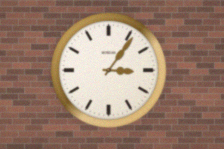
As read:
h=3 m=6
